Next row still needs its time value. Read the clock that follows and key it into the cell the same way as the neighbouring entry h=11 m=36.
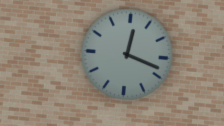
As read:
h=12 m=18
